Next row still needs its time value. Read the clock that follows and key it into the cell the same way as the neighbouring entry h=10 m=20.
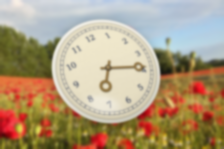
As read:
h=7 m=19
